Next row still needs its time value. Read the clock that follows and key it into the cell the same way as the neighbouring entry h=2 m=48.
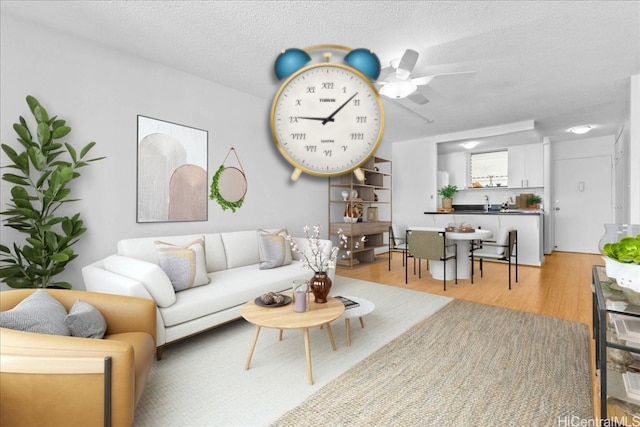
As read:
h=9 m=8
